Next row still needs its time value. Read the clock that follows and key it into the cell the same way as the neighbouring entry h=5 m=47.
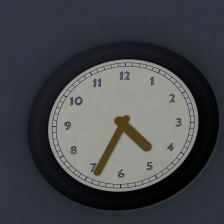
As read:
h=4 m=34
